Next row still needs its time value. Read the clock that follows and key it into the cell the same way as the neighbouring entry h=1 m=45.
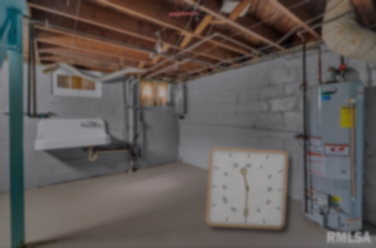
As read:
h=11 m=30
